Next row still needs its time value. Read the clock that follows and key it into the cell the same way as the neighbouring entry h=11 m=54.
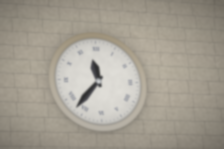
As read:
h=11 m=37
